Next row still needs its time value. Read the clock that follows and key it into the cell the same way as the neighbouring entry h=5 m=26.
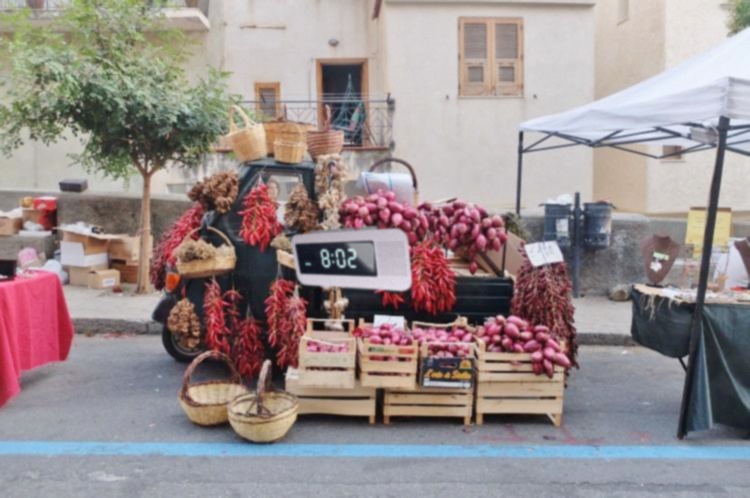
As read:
h=8 m=2
